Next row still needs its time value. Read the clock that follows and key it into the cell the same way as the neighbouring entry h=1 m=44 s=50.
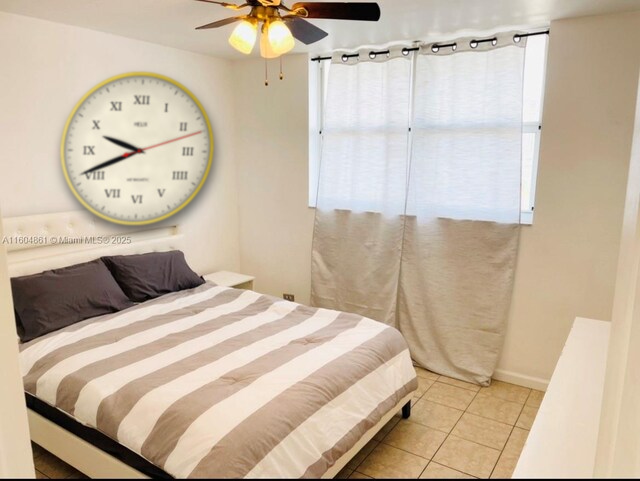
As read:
h=9 m=41 s=12
